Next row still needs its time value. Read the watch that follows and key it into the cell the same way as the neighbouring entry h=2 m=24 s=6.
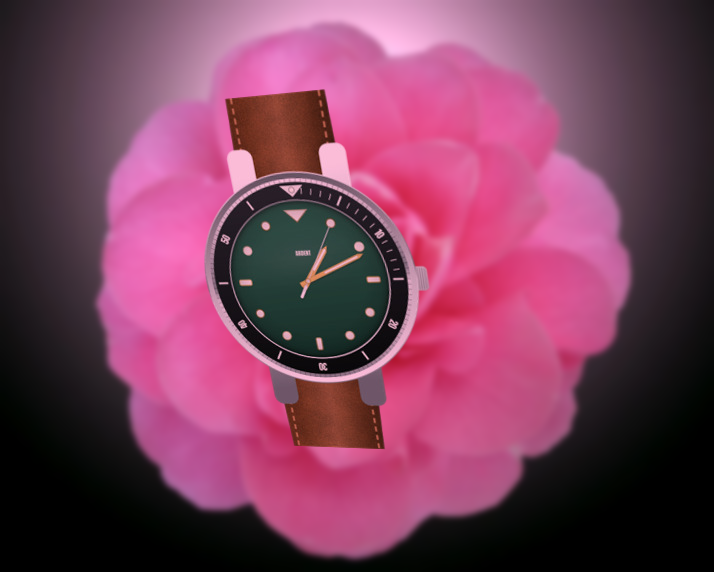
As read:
h=1 m=11 s=5
